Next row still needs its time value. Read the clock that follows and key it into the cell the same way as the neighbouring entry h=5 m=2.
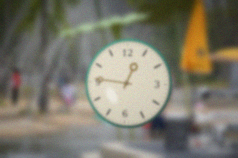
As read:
h=12 m=46
